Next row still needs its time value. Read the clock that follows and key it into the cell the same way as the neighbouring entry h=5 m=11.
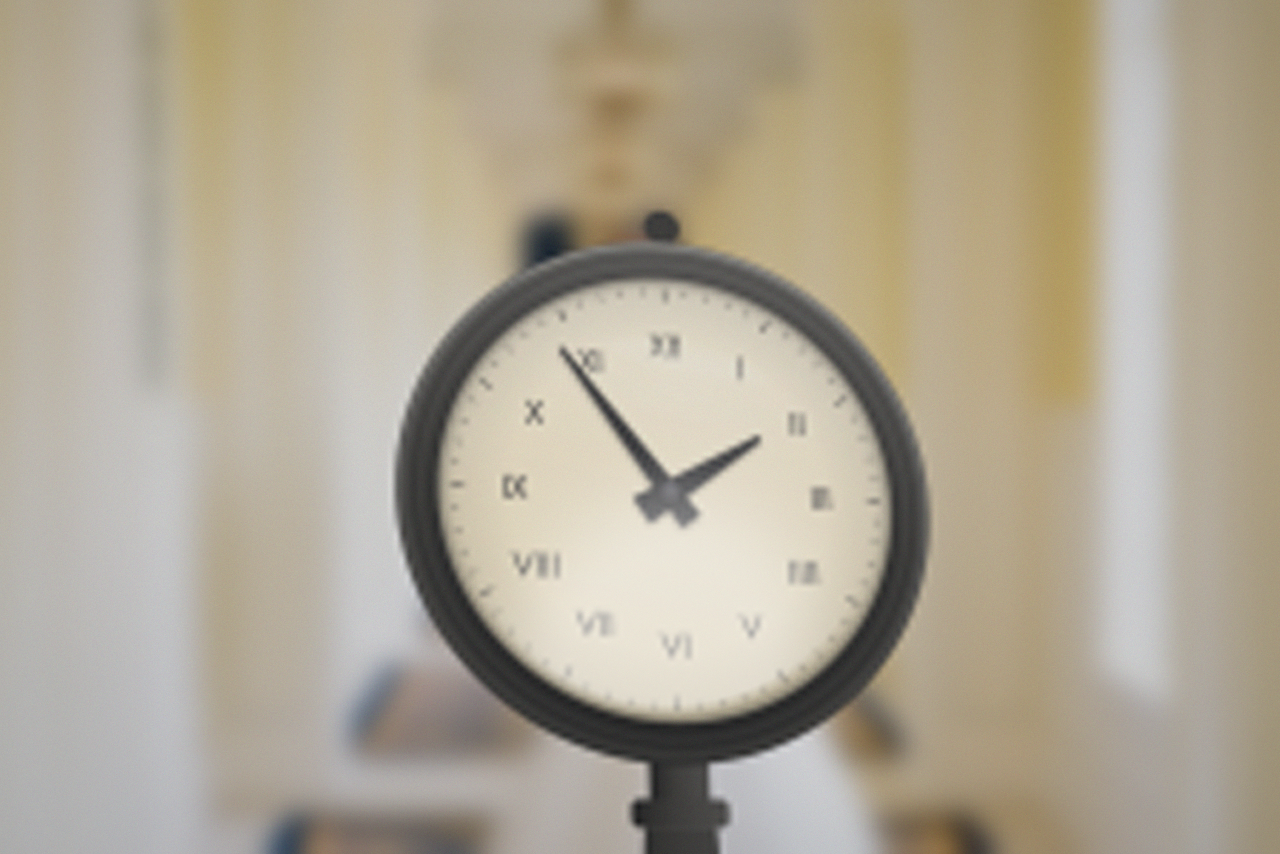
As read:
h=1 m=54
